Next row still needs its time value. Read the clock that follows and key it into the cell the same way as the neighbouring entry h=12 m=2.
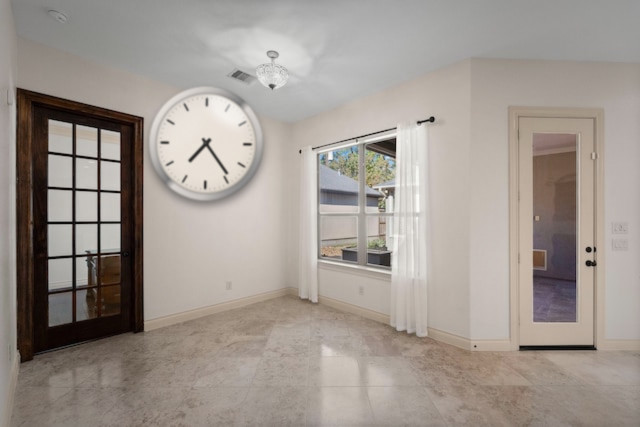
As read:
h=7 m=24
